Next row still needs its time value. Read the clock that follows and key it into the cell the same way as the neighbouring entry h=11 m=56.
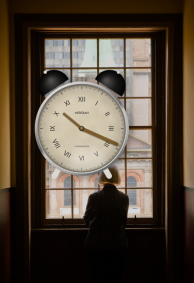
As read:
h=10 m=19
